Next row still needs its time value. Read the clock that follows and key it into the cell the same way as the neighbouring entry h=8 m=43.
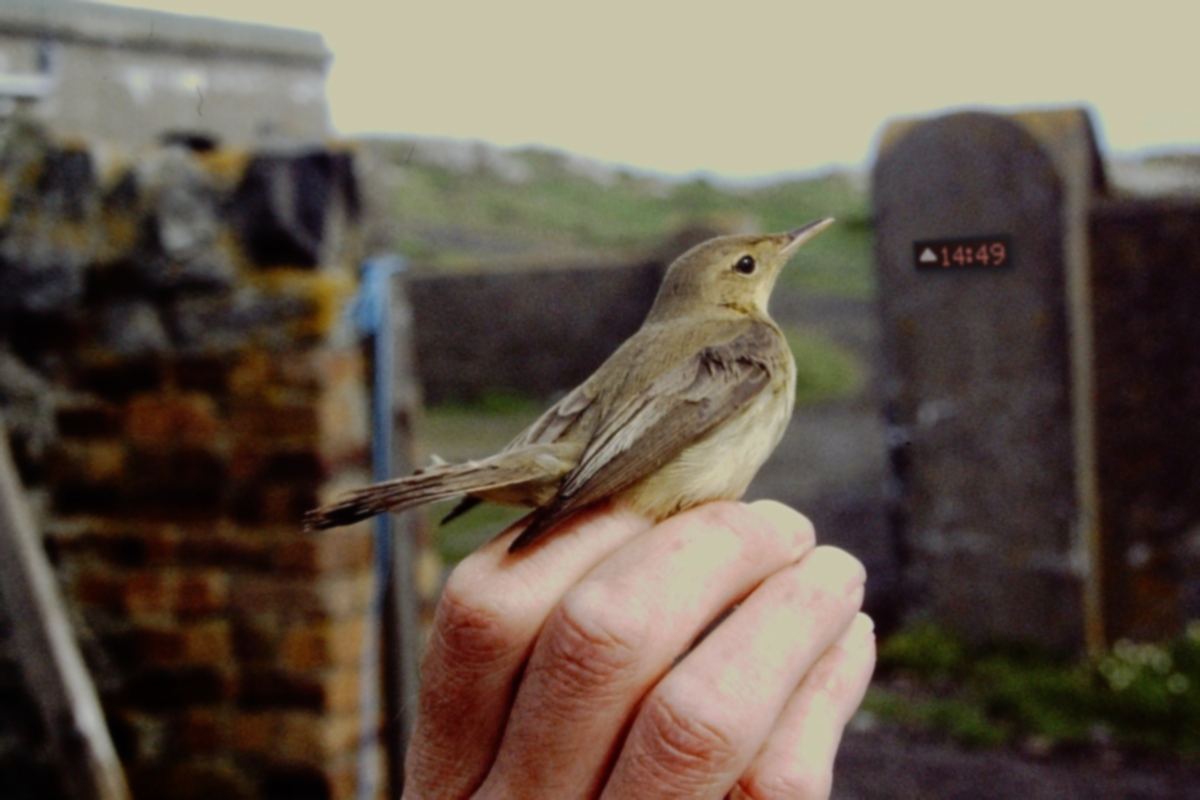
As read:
h=14 m=49
